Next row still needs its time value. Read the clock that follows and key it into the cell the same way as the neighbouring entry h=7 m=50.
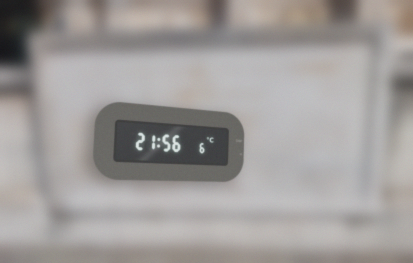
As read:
h=21 m=56
